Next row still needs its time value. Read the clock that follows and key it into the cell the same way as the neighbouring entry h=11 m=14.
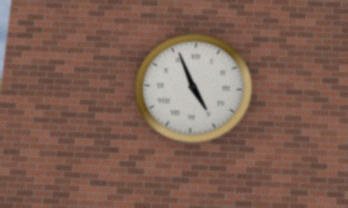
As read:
h=4 m=56
